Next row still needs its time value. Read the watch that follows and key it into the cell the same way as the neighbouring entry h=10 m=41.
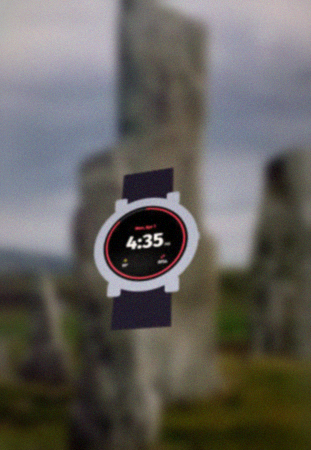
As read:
h=4 m=35
